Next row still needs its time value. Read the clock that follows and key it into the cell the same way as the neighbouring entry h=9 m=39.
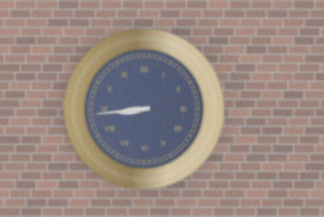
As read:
h=8 m=44
